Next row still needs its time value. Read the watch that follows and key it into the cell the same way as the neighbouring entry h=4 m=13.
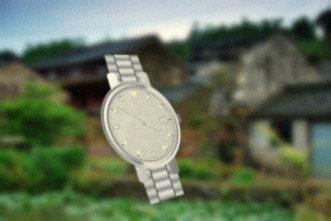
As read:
h=3 m=51
